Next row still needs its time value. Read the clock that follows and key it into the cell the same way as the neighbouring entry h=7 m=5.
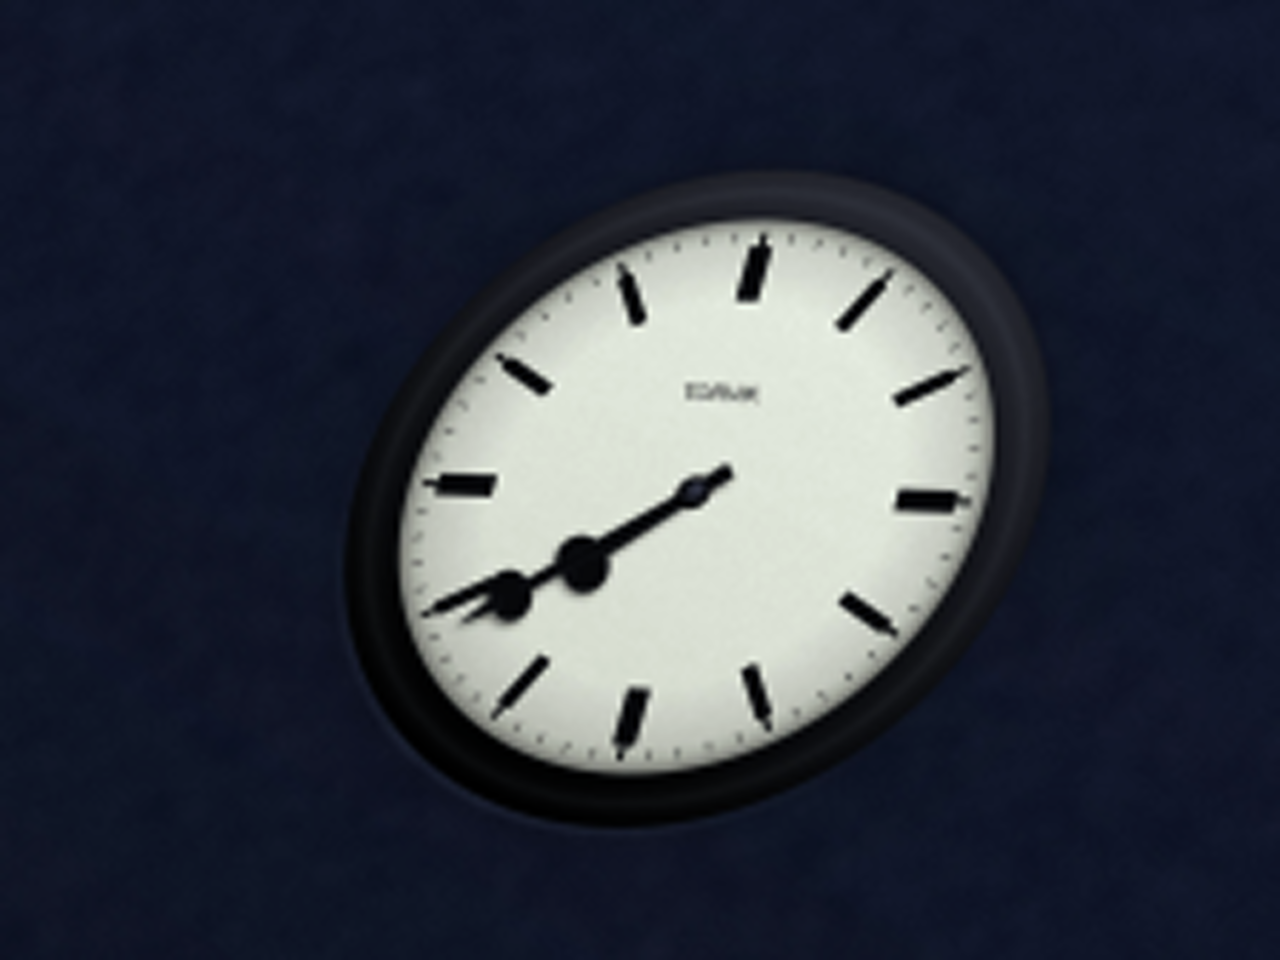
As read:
h=7 m=39
